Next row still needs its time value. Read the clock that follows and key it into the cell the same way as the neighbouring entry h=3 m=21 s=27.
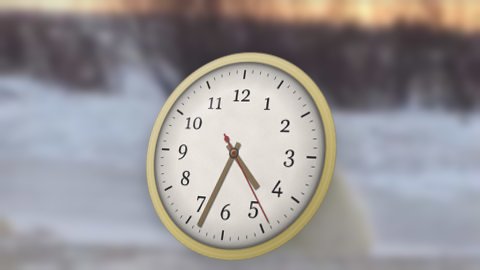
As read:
h=4 m=33 s=24
